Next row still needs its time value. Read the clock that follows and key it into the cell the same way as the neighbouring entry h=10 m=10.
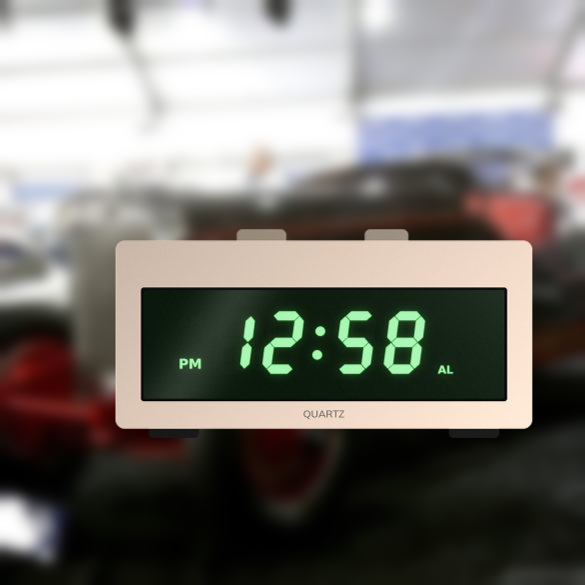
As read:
h=12 m=58
